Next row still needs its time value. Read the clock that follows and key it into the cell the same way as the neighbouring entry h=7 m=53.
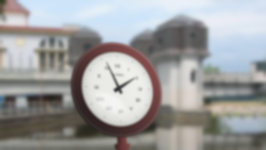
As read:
h=1 m=56
